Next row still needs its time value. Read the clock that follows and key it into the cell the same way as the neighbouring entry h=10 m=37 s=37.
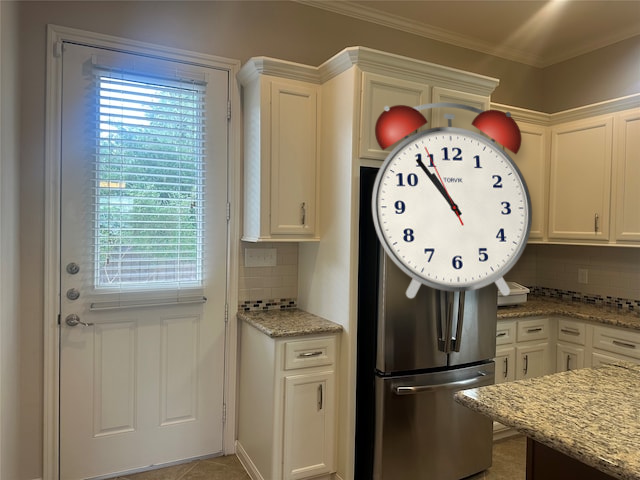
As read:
h=10 m=53 s=56
